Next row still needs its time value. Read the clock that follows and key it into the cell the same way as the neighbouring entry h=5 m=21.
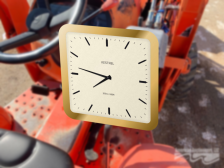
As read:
h=7 m=47
